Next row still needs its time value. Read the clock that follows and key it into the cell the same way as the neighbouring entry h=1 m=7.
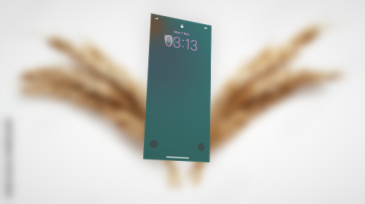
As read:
h=3 m=13
